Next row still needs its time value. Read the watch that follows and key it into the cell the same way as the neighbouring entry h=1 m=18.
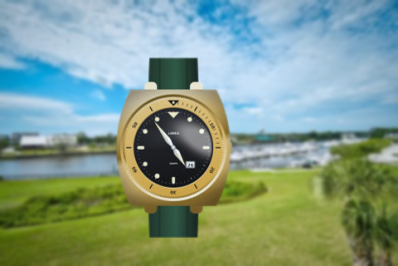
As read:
h=4 m=54
